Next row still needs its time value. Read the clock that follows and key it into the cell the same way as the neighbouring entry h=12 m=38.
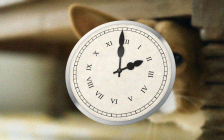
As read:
h=1 m=59
